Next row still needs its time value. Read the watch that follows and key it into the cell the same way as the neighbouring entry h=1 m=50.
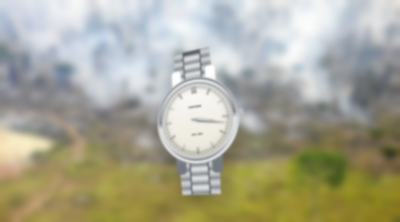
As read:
h=3 m=17
